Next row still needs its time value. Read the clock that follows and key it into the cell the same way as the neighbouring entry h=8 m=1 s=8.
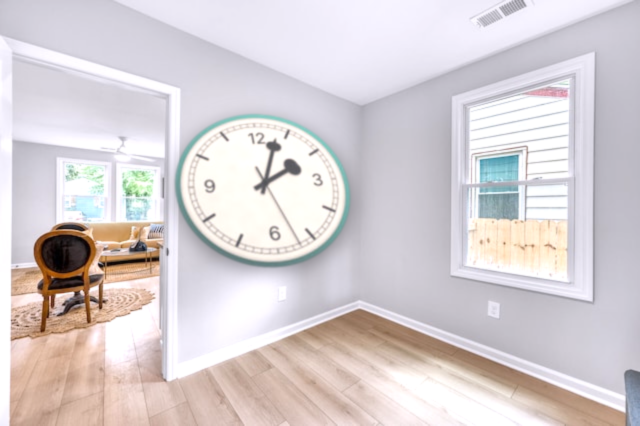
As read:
h=2 m=3 s=27
